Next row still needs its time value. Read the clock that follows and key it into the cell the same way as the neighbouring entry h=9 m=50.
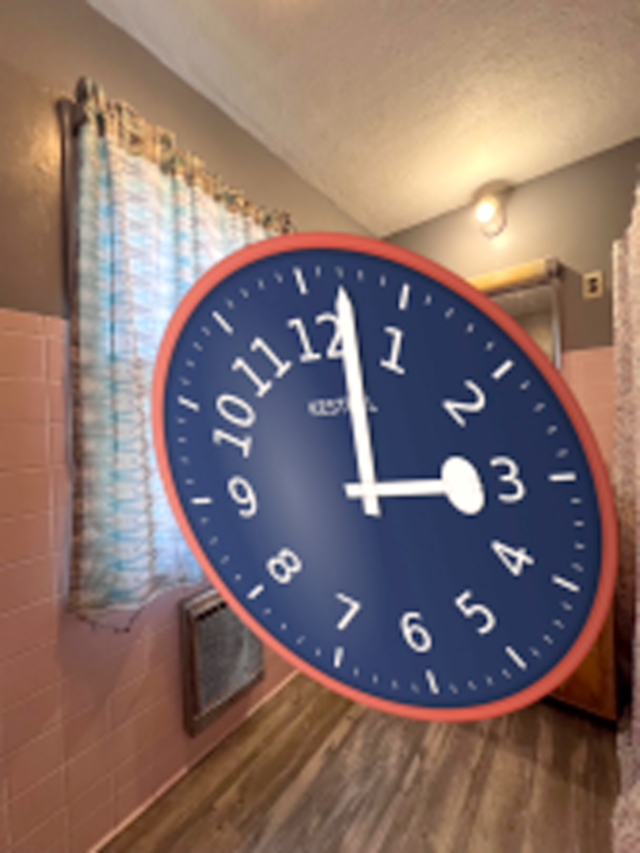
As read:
h=3 m=2
